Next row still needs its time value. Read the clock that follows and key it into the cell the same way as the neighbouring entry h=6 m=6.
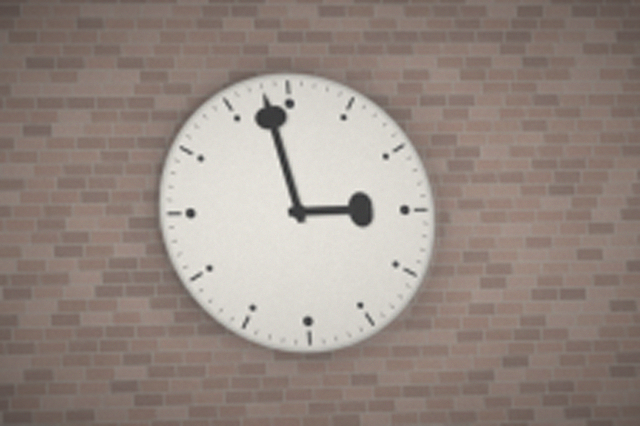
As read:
h=2 m=58
